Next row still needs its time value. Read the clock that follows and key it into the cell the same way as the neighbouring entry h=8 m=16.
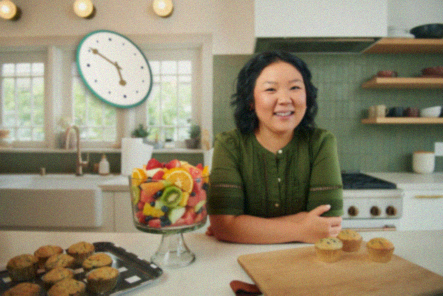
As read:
h=5 m=51
